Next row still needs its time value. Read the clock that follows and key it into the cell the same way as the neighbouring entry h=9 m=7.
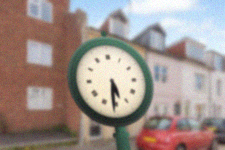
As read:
h=5 m=31
